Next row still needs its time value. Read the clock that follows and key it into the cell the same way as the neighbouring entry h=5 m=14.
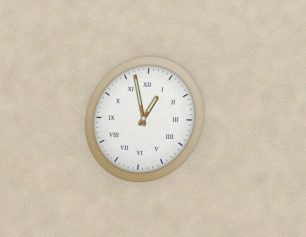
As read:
h=12 m=57
